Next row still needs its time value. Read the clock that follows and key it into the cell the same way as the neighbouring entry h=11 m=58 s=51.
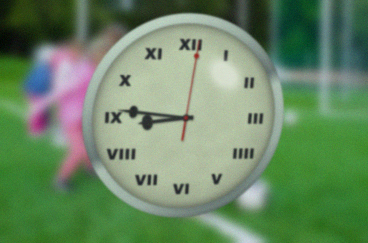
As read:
h=8 m=46 s=1
